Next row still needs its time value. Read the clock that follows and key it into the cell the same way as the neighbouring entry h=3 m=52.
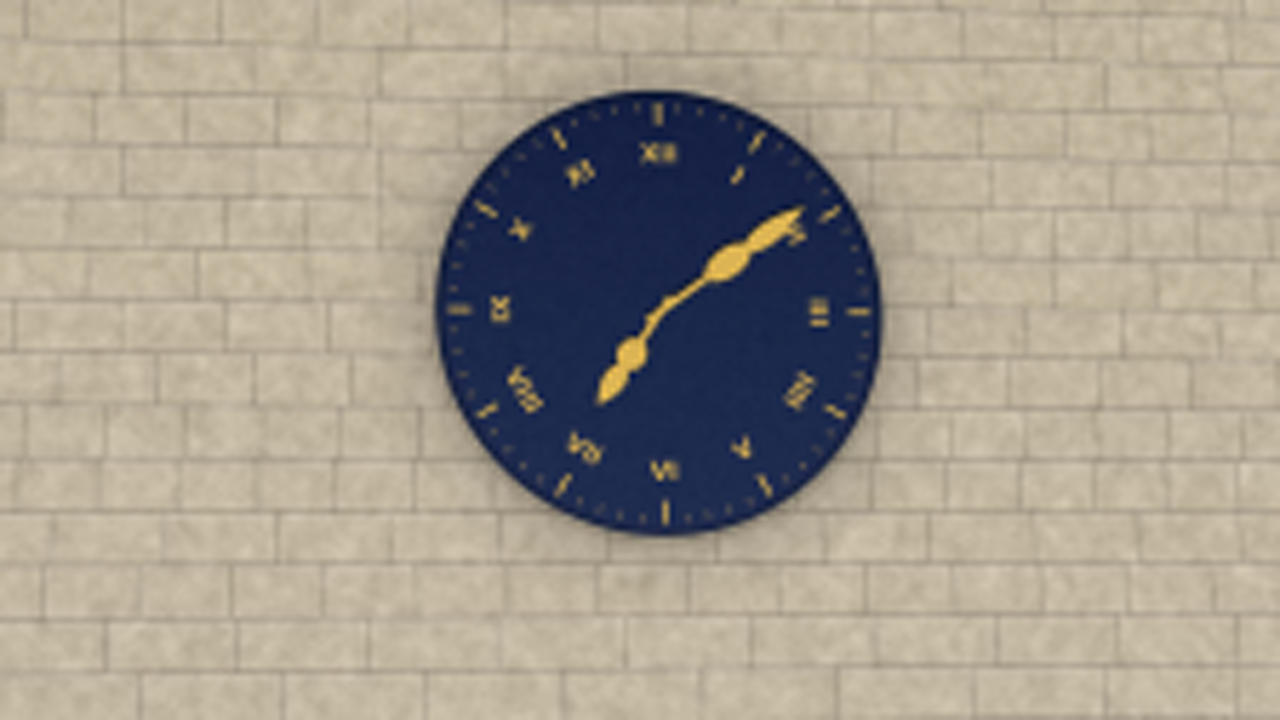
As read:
h=7 m=9
